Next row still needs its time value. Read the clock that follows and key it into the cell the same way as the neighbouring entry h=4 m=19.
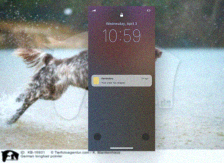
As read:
h=10 m=59
